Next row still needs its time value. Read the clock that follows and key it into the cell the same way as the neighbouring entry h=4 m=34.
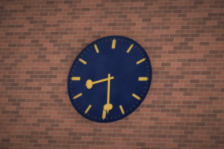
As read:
h=8 m=29
